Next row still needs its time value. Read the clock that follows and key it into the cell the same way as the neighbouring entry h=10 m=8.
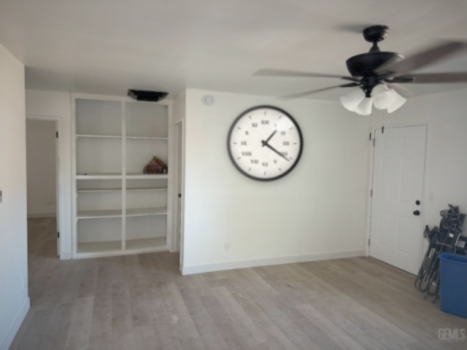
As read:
h=1 m=21
